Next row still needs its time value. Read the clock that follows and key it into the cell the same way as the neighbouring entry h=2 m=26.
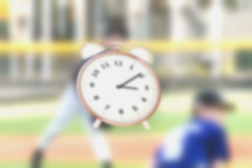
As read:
h=3 m=9
